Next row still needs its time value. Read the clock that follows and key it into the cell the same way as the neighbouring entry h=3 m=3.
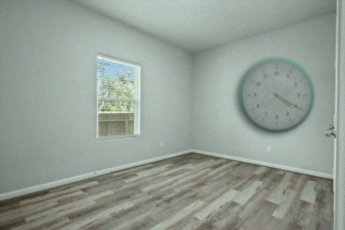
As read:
h=4 m=20
